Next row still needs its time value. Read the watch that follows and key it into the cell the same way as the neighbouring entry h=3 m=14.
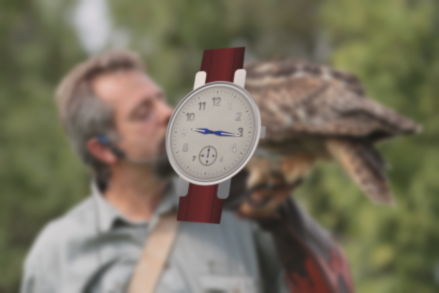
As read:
h=9 m=16
